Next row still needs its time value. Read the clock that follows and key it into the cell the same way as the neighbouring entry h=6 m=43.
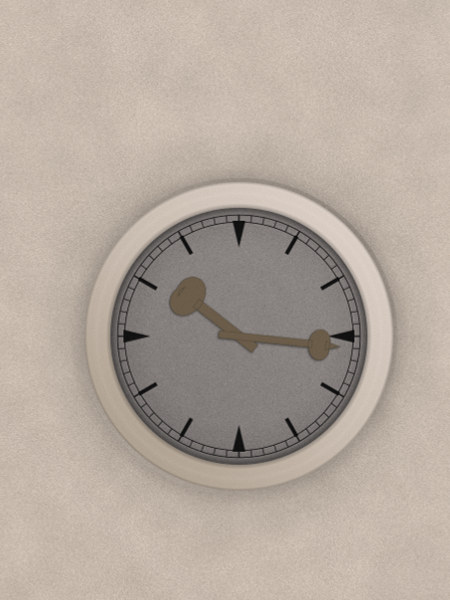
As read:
h=10 m=16
